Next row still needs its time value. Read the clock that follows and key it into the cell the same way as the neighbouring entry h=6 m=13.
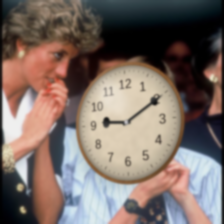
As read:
h=9 m=10
